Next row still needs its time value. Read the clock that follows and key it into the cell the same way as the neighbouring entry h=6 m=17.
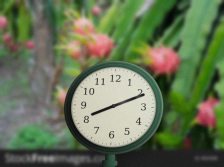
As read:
h=8 m=11
